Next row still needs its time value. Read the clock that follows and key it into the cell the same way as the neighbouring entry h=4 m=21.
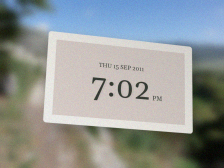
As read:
h=7 m=2
